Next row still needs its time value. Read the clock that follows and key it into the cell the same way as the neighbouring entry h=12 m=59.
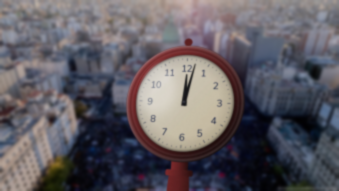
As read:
h=12 m=2
